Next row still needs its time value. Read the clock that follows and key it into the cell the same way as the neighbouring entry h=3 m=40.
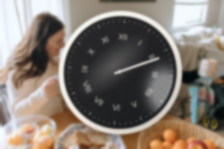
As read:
h=2 m=11
